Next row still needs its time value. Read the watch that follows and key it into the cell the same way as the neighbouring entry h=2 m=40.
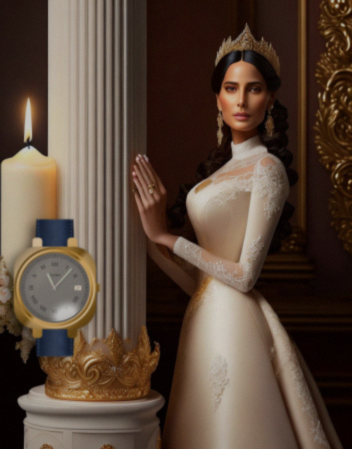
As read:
h=11 m=7
